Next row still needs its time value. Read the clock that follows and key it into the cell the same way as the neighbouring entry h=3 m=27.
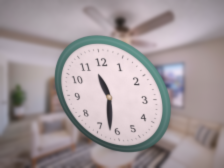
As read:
h=11 m=32
